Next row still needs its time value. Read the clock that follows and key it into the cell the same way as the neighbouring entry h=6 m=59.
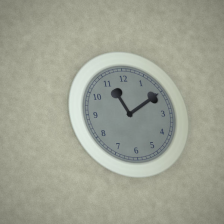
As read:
h=11 m=10
